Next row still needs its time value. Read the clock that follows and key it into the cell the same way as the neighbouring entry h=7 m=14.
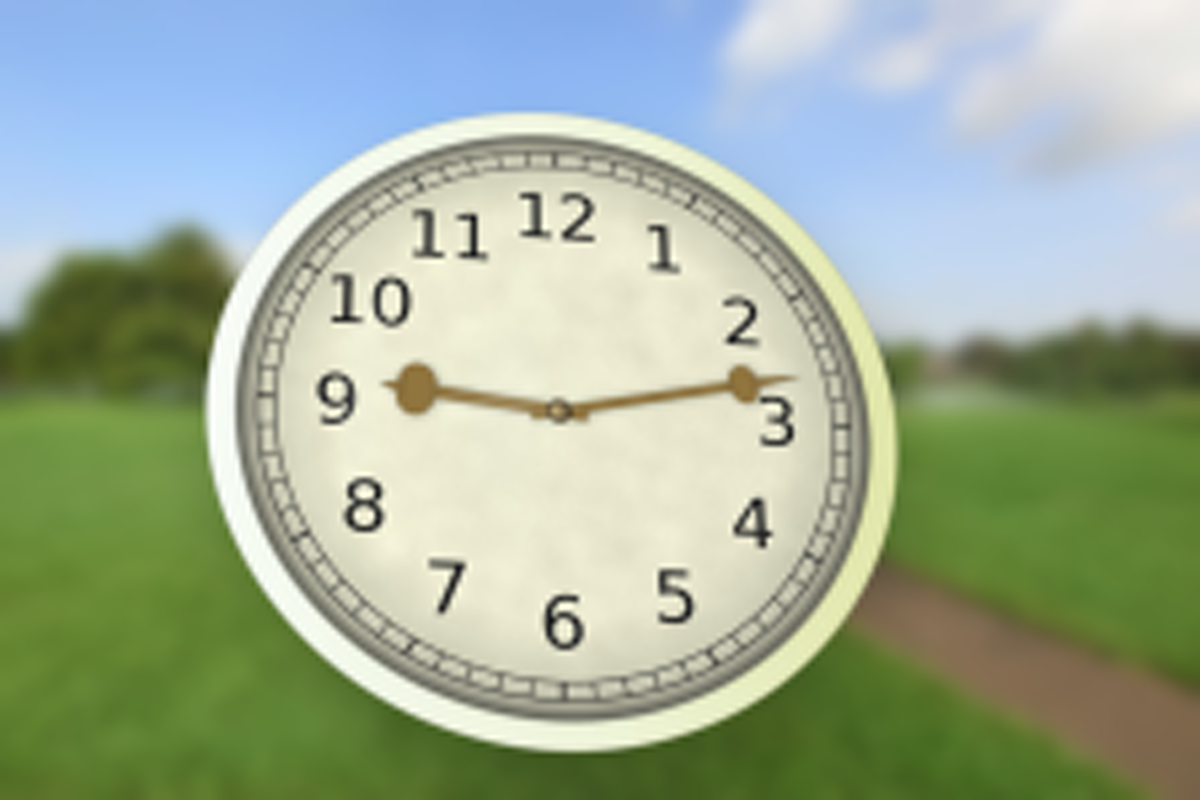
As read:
h=9 m=13
